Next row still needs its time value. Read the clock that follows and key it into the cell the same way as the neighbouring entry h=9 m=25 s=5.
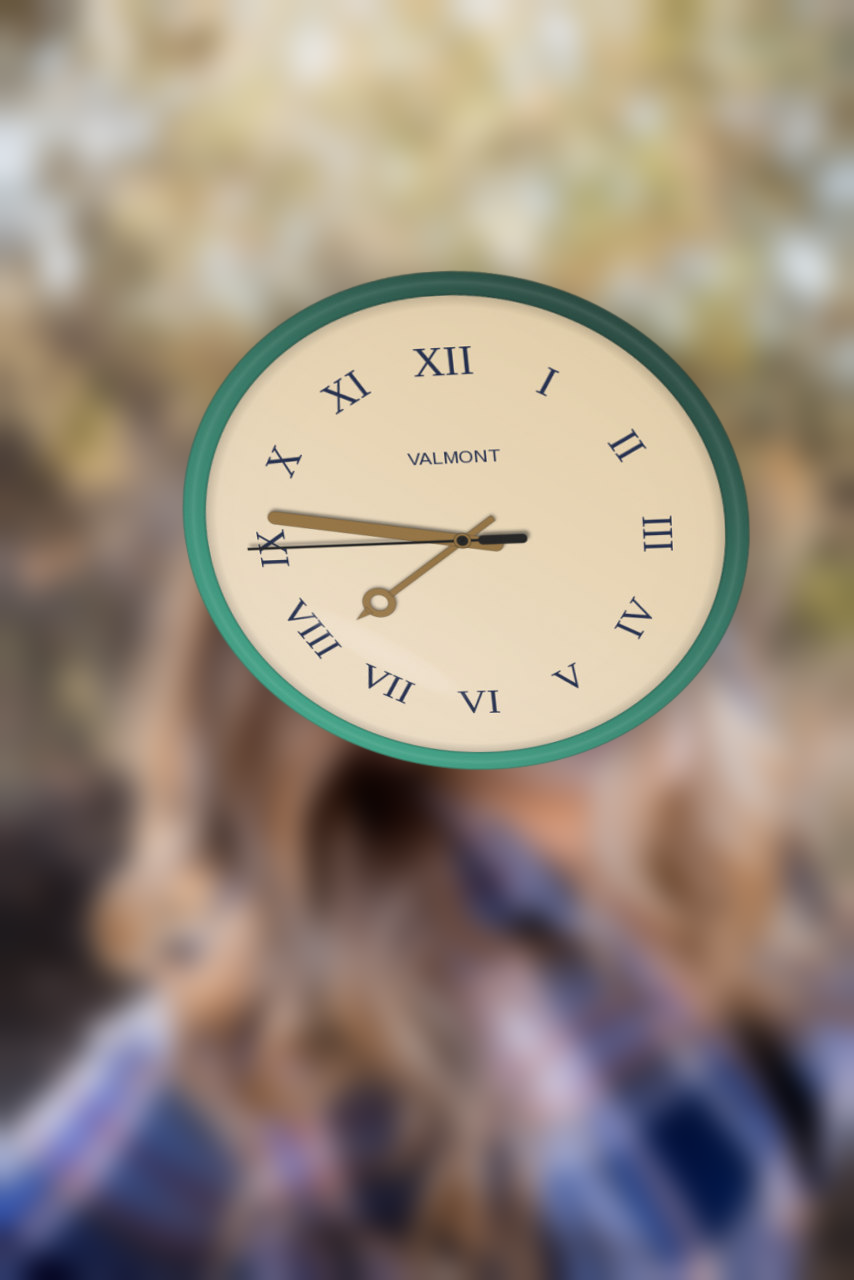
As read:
h=7 m=46 s=45
